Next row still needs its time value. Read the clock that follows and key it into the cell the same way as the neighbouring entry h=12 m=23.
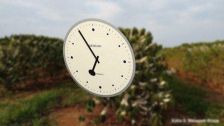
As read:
h=6 m=55
